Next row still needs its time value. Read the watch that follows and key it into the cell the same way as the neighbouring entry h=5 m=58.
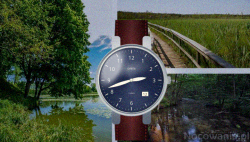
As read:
h=2 m=42
